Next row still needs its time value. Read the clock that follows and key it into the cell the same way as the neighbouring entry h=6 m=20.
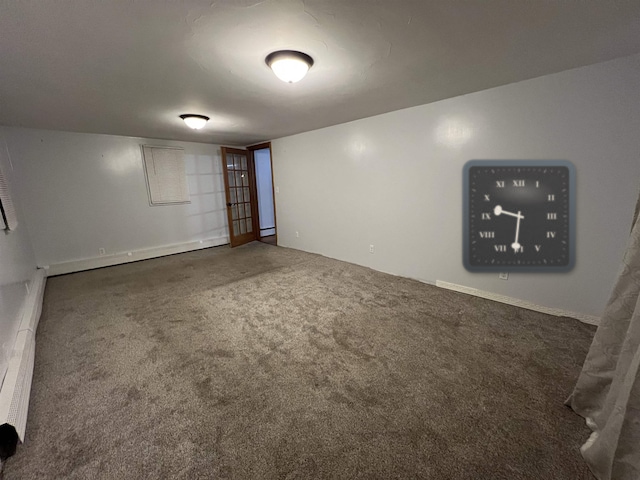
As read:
h=9 m=31
